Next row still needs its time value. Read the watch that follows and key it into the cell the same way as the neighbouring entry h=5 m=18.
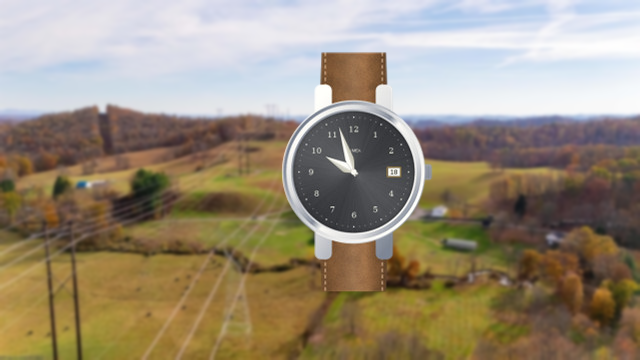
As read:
h=9 m=57
